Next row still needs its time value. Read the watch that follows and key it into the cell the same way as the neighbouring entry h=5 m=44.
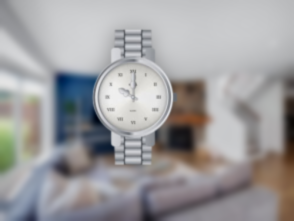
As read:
h=10 m=0
